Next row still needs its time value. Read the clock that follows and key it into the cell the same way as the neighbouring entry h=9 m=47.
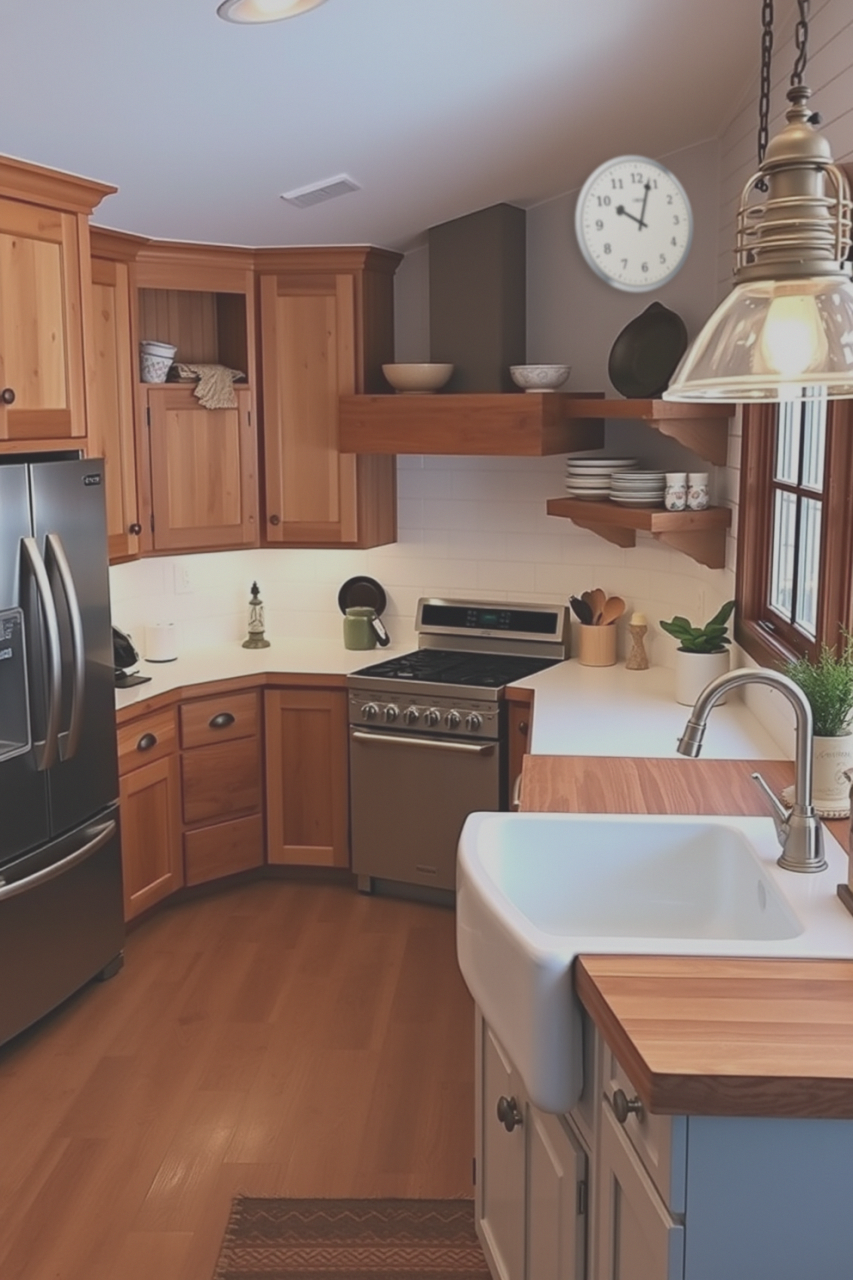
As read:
h=10 m=3
